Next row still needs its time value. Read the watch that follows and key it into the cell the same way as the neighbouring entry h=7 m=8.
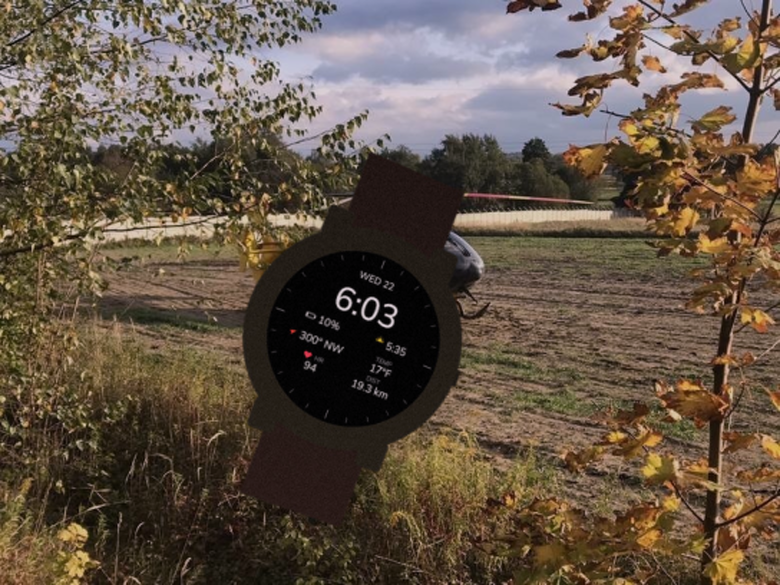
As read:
h=6 m=3
